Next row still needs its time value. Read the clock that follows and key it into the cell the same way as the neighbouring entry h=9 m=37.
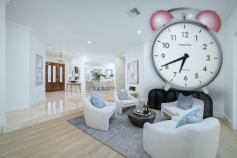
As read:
h=6 m=41
